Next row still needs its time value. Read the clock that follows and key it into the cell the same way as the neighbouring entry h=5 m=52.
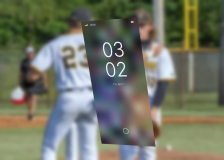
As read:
h=3 m=2
